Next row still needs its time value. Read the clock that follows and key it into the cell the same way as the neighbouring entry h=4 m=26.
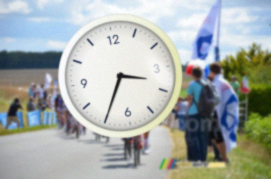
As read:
h=3 m=35
